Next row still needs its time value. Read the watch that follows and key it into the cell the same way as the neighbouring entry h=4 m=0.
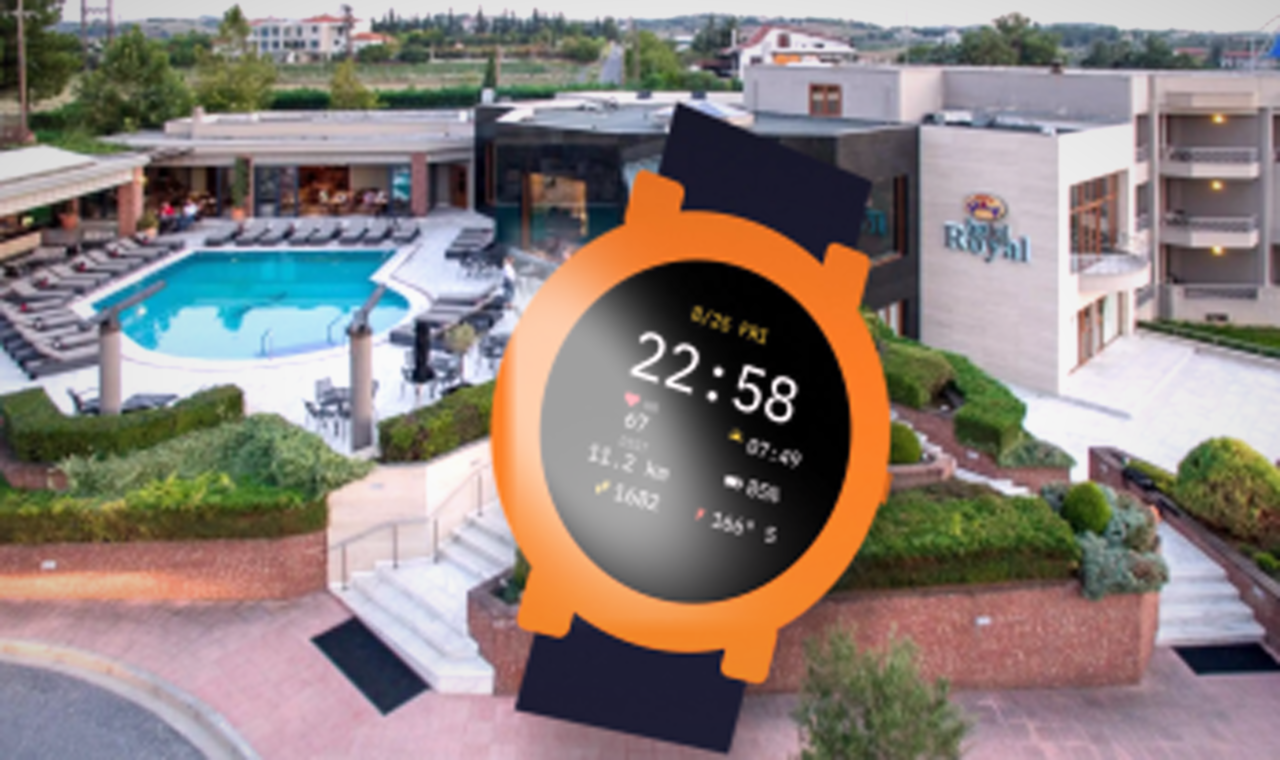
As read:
h=22 m=58
